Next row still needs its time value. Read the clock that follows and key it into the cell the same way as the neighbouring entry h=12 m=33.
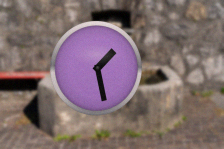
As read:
h=1 m=28
